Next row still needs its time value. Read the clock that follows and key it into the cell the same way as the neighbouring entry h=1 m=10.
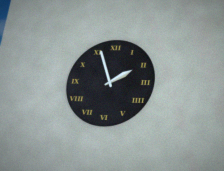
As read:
h=1 m=56
